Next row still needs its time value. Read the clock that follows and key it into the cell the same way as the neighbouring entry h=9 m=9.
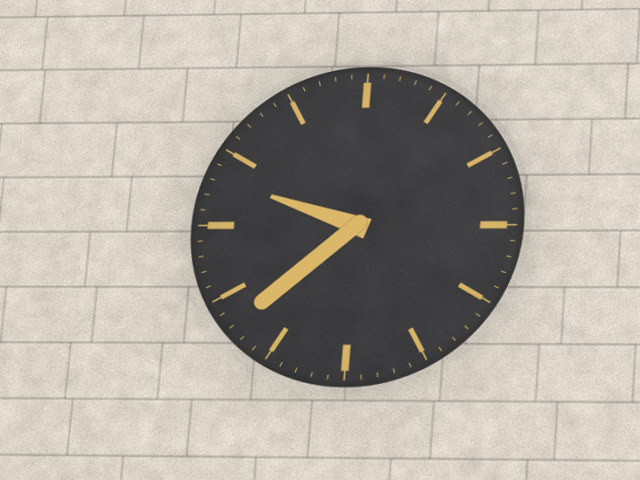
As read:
h=9 m=38
